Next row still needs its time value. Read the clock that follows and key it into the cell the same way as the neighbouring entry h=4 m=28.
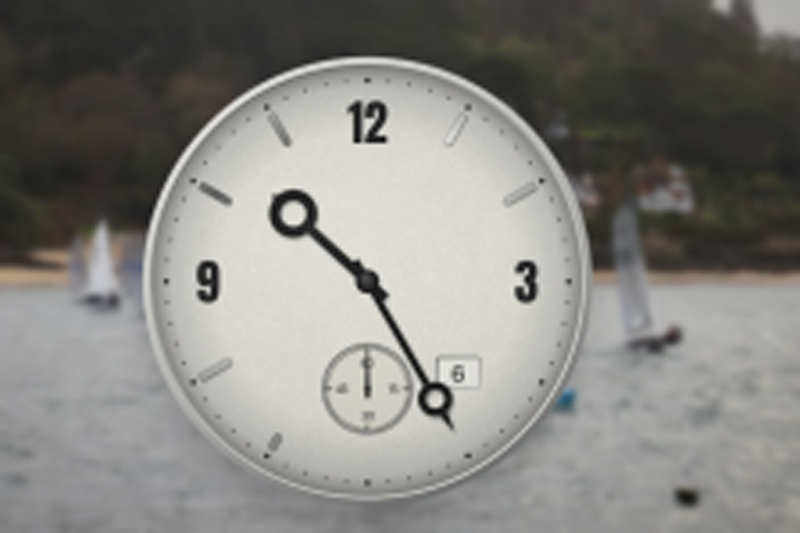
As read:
h=10 m=25
